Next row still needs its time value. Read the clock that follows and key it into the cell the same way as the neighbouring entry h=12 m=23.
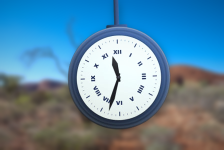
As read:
h=11 m=33
